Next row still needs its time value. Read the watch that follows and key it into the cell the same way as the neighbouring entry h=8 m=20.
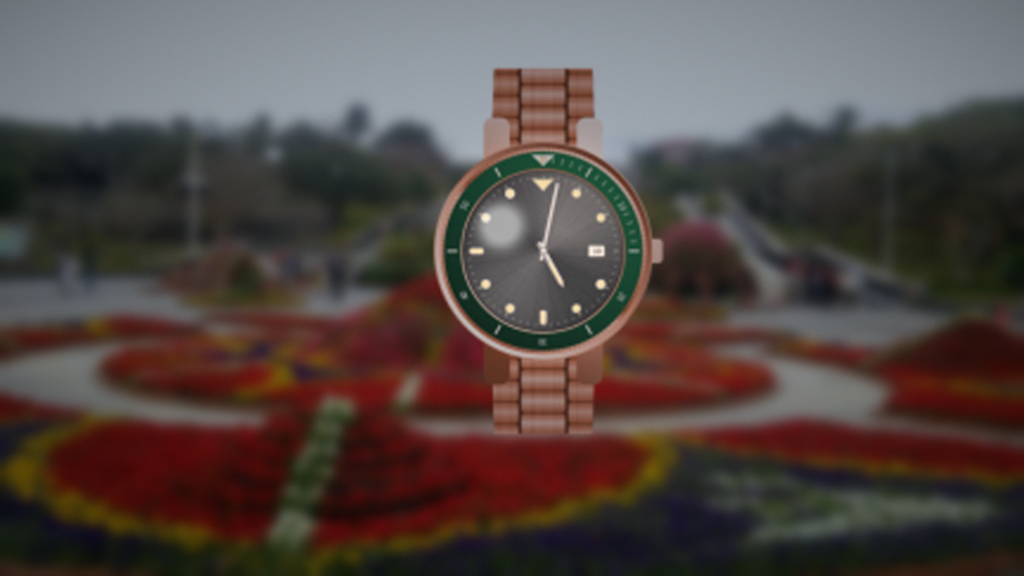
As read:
h=5 m=2
